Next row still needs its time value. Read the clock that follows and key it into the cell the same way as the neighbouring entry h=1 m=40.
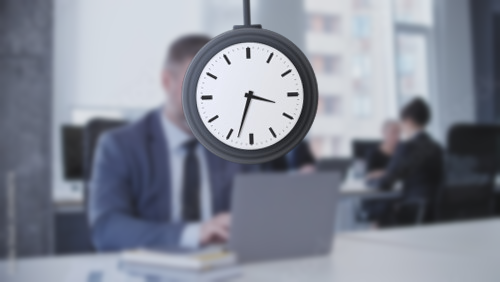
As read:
h=3 m=33
